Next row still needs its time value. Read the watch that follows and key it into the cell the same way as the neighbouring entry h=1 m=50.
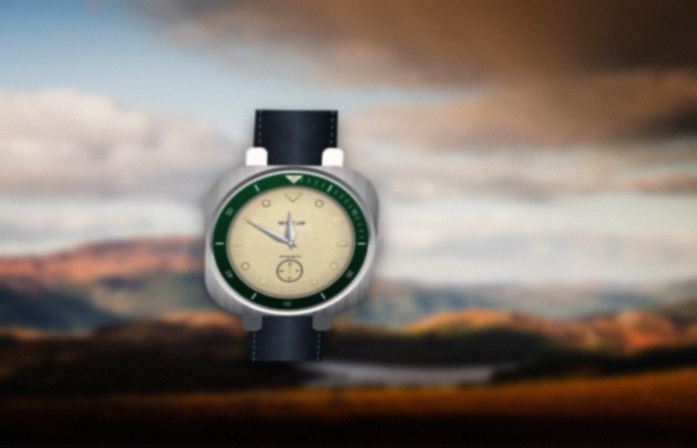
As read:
h=11 m=50
